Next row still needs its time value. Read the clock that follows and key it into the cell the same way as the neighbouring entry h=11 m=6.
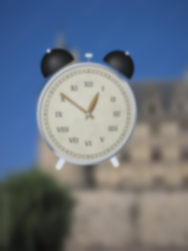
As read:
h=12 m=51
